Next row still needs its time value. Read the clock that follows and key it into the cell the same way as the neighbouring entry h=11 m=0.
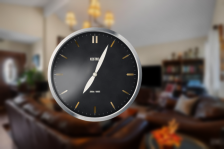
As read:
h=7 m=4
